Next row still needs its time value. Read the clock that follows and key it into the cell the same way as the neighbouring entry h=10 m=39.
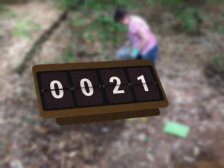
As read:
h=0 m=21
